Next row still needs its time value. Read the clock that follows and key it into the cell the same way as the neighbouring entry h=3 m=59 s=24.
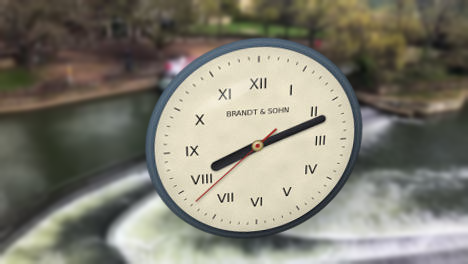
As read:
h=8 m=11 s=38
